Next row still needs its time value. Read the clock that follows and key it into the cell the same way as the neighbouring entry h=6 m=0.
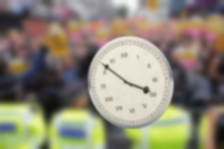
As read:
h=3 m=52
